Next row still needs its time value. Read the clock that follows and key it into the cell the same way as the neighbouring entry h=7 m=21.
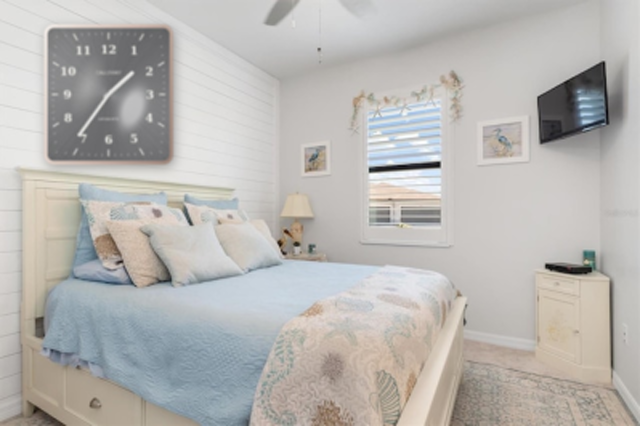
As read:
h=1 m=36
